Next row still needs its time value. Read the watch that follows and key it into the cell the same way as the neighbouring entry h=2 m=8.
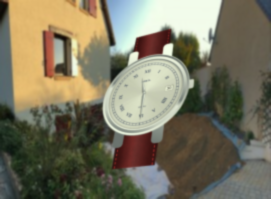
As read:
h=11 m=30
